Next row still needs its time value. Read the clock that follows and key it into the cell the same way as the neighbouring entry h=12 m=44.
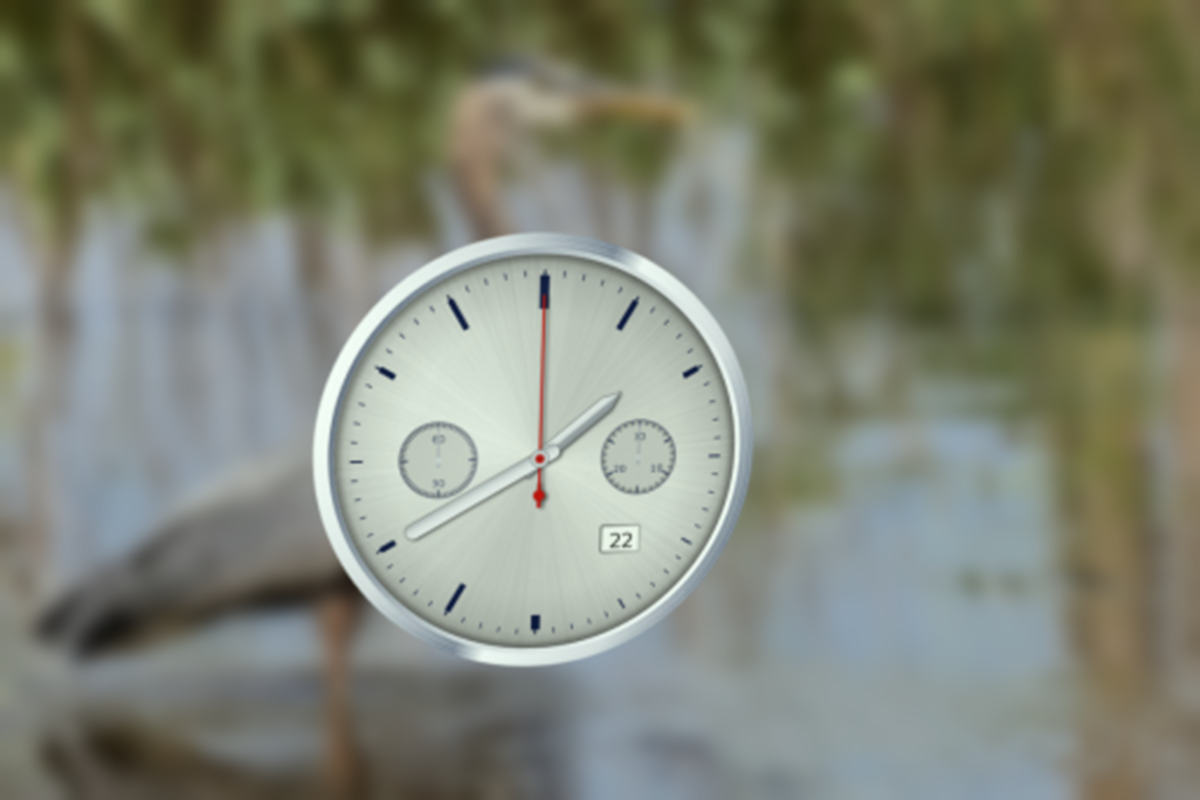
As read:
h=1 m=40
